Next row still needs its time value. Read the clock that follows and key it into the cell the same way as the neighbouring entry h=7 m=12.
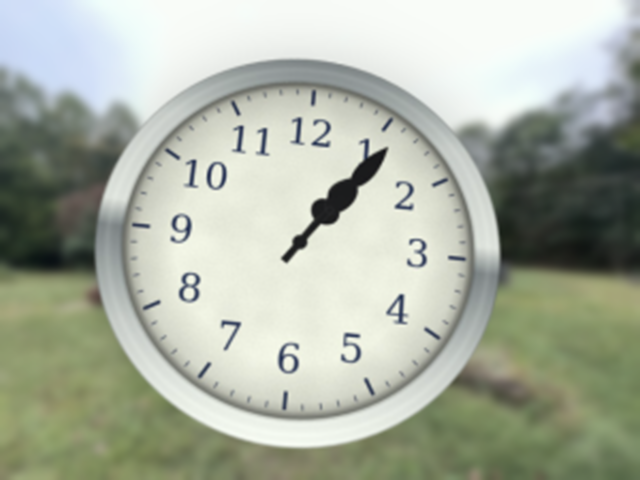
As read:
h=1 m=6
